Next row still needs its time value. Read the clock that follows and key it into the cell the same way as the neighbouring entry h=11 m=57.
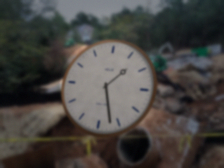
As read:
h=1 m=27
